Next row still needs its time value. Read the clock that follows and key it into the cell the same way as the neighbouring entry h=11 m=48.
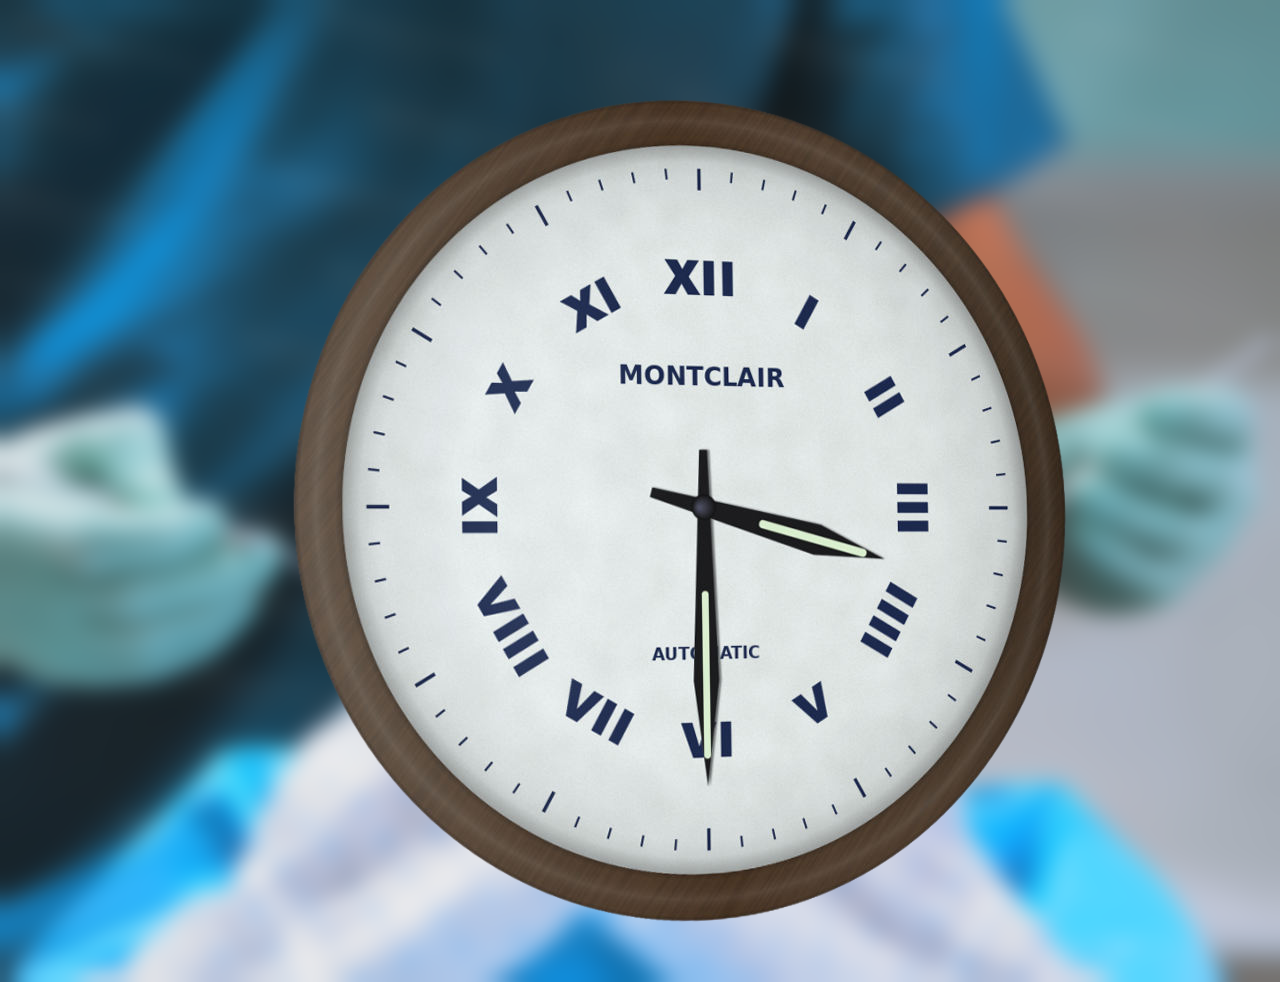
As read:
h=3 m=30
